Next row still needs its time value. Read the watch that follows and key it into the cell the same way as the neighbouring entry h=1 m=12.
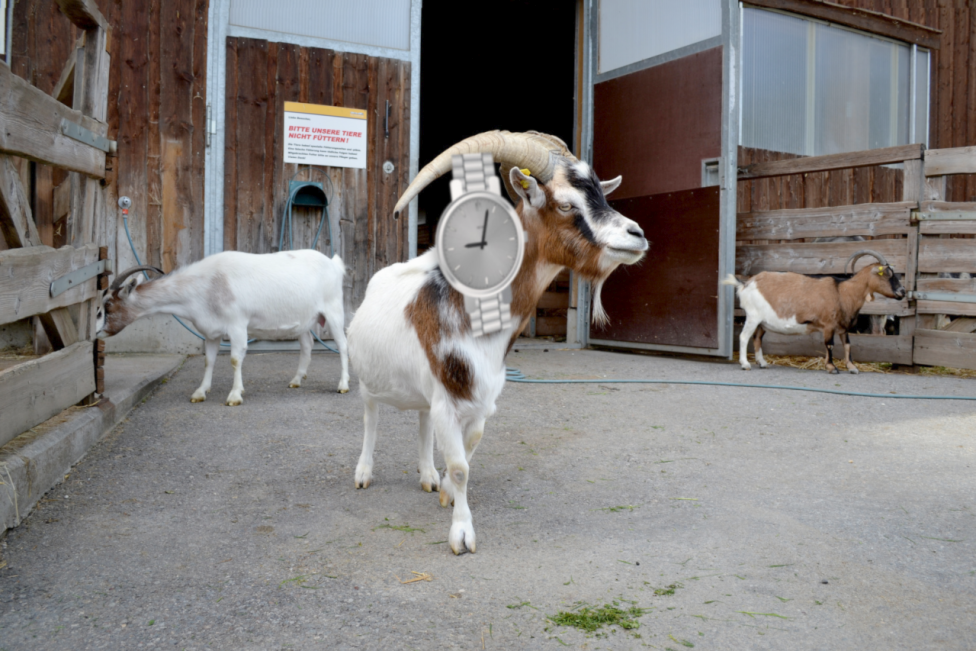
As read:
h=9 m=3
